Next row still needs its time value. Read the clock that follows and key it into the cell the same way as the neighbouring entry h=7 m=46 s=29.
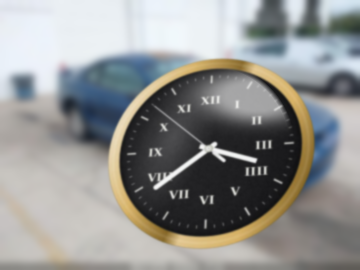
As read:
h=3 m=38 s=52
